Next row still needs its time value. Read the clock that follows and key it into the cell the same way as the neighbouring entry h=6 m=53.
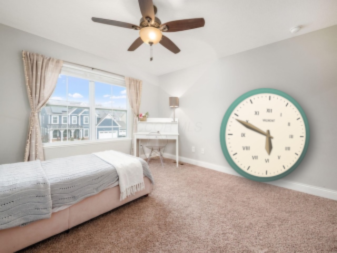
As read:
h=5 m=49
